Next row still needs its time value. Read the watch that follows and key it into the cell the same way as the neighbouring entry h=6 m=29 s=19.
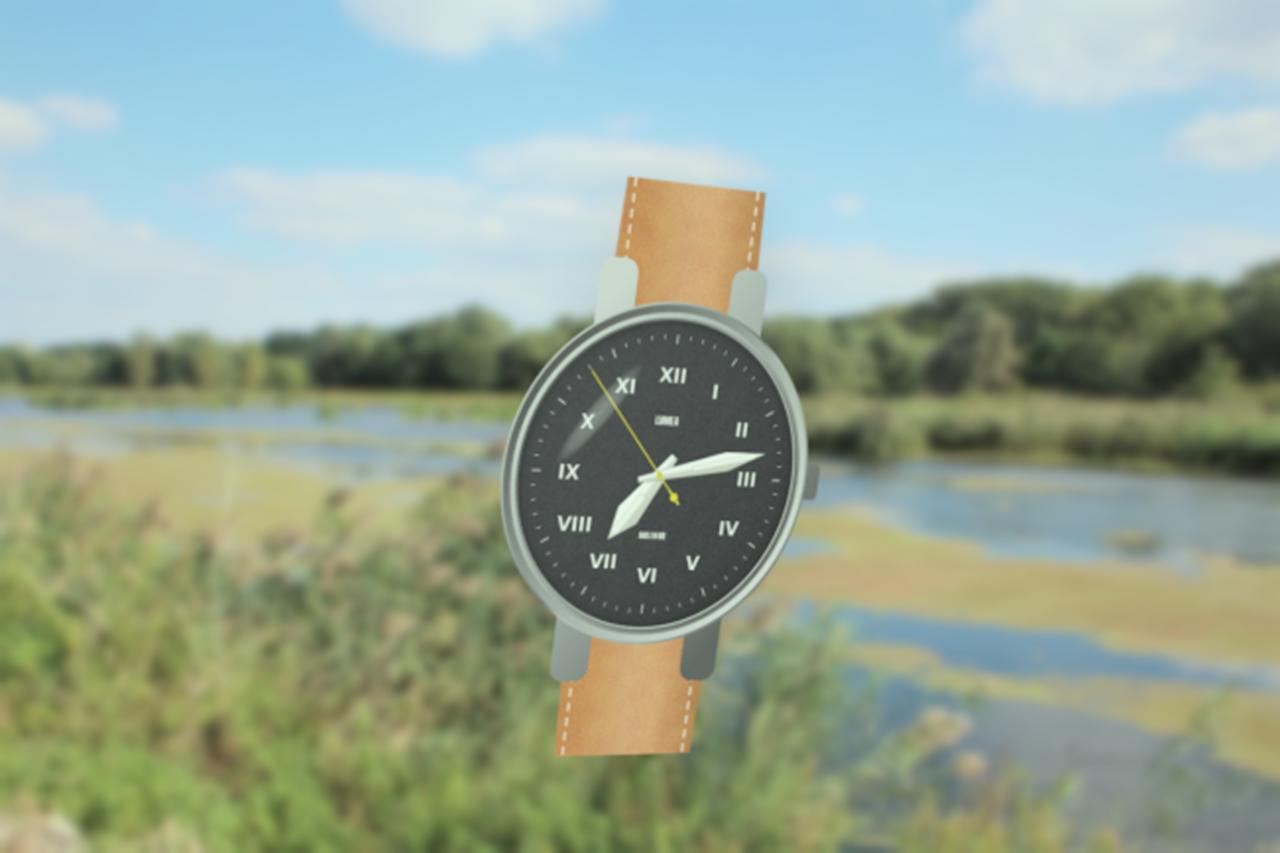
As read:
h=7 m=12 s=53
